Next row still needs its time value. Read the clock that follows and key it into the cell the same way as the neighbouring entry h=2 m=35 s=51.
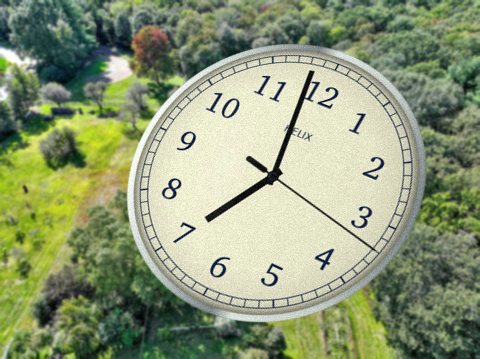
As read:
h=6 m=58 s=17
